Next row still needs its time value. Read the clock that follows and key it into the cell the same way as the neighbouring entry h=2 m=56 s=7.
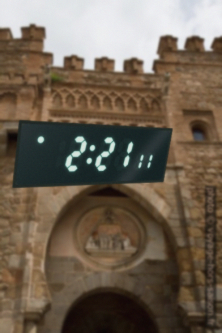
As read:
h=2 m=21 s=11
